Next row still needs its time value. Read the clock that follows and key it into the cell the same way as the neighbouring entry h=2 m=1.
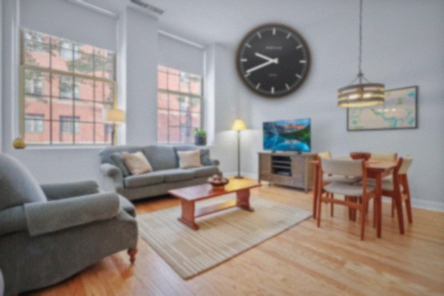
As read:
h=9 m=41
